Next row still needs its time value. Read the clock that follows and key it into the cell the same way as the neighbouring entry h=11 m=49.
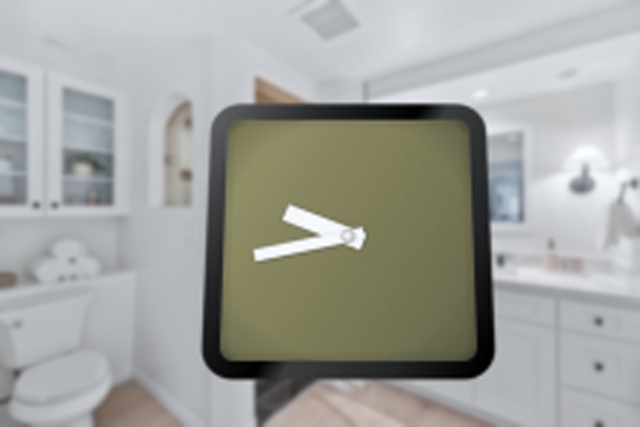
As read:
h=9 m=43
